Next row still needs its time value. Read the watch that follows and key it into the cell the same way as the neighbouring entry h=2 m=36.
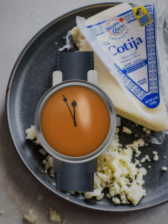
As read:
h=11 m=56
